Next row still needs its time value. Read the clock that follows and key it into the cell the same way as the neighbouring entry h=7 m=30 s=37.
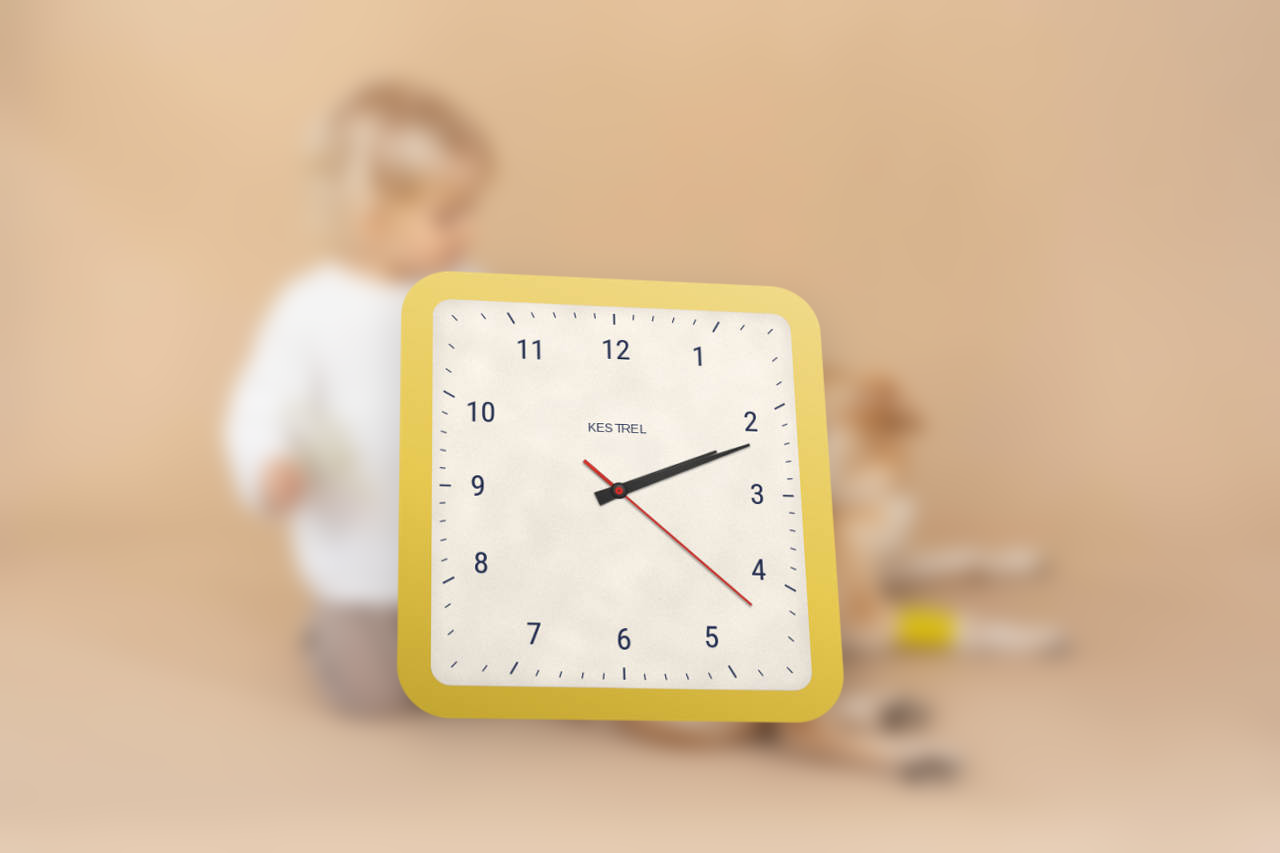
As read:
h=2 m=11 s=22
